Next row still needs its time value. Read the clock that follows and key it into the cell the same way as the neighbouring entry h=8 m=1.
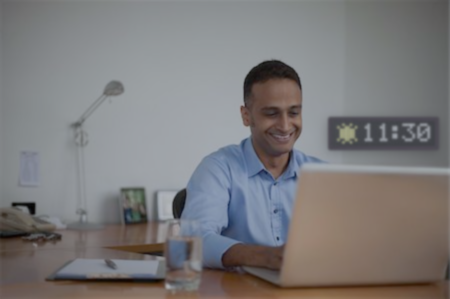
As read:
h=11 m=30
